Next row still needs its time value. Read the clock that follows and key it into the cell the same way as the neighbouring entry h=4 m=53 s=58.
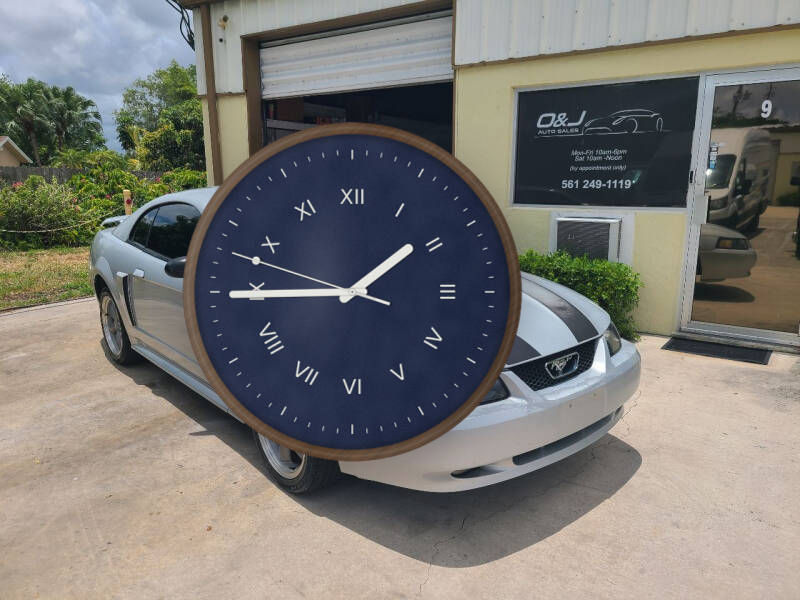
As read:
h=1 m=44 s=48
